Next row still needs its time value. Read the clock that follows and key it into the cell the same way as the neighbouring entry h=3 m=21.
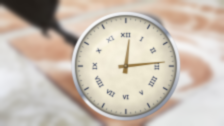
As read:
h=12 m=14
